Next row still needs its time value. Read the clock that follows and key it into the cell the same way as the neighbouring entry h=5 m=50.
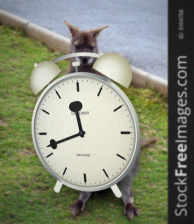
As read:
h=11 m=42
